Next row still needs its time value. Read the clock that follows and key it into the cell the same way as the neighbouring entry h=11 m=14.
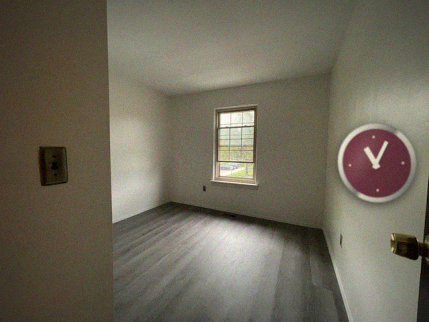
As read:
h=11 m=5
